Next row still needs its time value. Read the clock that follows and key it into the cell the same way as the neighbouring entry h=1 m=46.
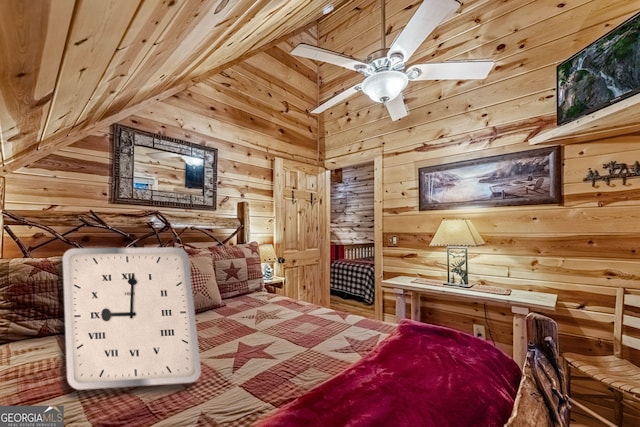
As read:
h=9 m=1
